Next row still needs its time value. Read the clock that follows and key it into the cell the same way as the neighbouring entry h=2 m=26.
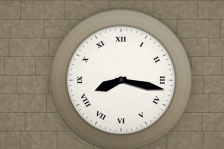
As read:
h=8 m=17
